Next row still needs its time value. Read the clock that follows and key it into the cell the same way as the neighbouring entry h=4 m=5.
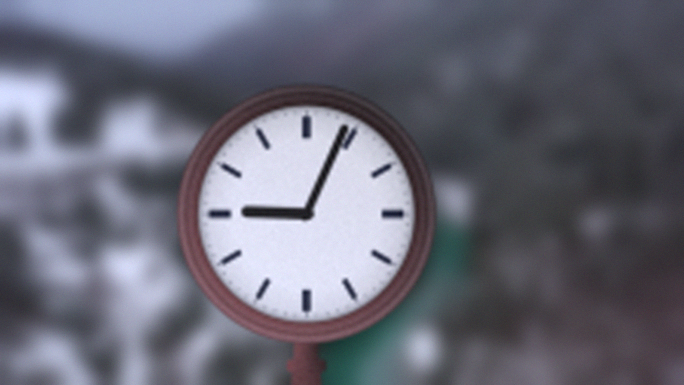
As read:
h=9 m=4
